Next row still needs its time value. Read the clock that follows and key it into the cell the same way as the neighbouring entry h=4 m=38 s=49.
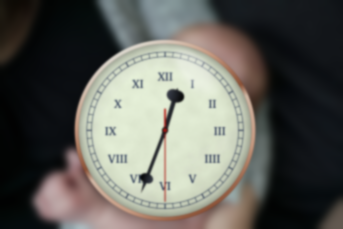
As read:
h=12 m=33 s=30
